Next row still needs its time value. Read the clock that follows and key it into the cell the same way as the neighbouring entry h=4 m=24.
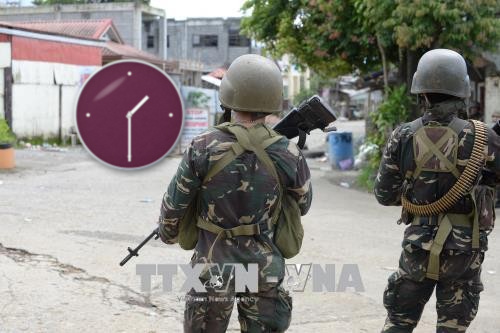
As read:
h=1 m=30
